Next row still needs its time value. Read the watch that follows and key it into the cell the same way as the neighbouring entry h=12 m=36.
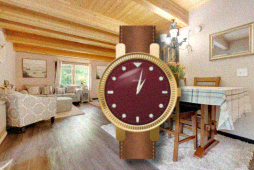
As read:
h=1 m=2
